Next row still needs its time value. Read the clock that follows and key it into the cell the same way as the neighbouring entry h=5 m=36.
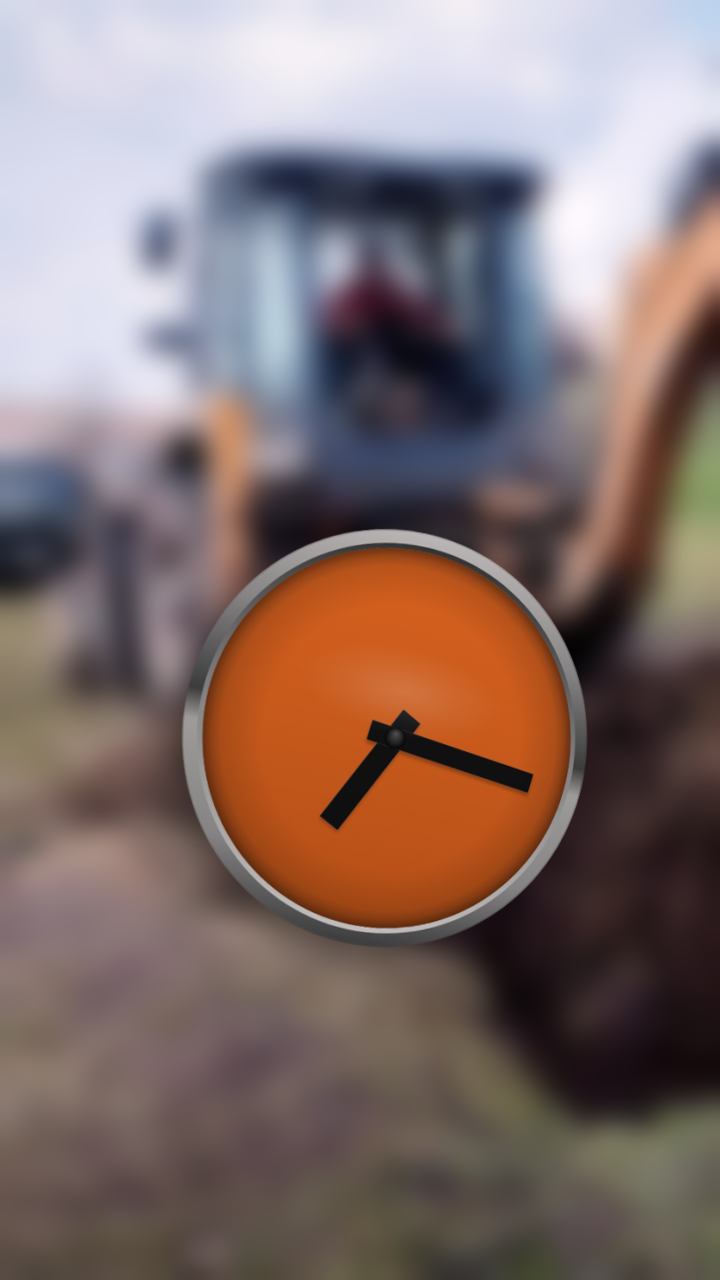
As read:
h=7 m=18
